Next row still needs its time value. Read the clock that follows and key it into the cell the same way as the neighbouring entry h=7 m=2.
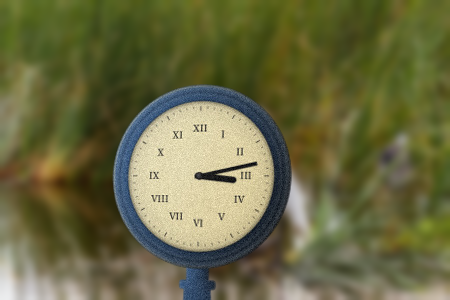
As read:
h=3 m=13
